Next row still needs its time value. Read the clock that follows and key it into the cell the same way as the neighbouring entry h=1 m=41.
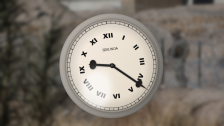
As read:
h=9 m=22
